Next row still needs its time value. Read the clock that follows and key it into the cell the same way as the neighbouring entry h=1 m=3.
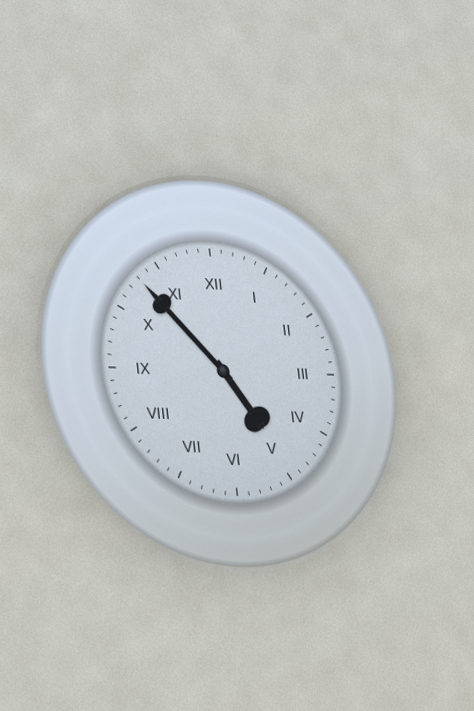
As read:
h=4 m=53
